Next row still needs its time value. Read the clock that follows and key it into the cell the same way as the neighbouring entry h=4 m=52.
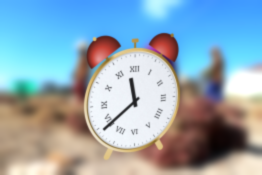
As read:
h=11 m=39
